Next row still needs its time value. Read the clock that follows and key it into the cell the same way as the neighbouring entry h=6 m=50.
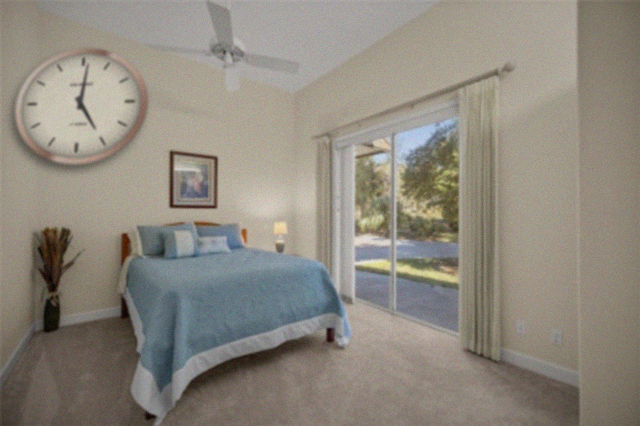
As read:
h=5 m=1
